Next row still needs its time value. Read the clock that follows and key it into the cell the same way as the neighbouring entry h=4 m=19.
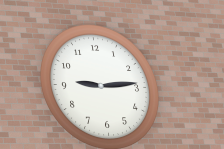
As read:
h=9 m=14
